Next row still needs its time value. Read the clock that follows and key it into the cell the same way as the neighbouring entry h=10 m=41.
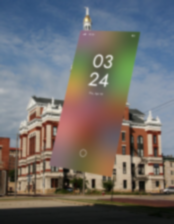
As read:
h=3 m=24
